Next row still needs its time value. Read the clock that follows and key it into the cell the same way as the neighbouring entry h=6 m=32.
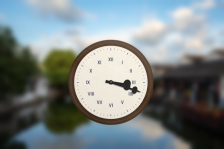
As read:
h=3 m=18
